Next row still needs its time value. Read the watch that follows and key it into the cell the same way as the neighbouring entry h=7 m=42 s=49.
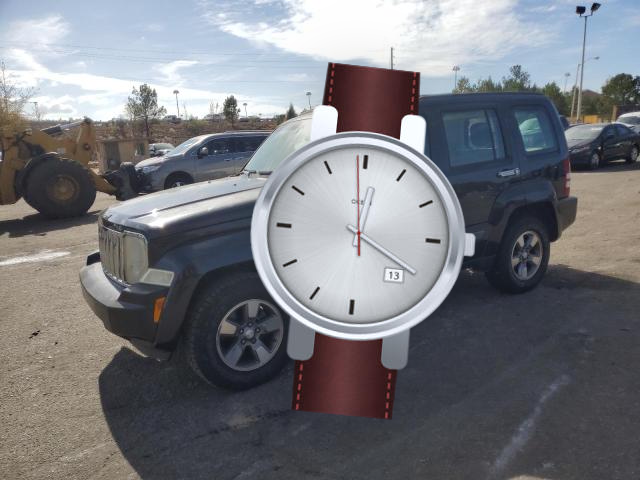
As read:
h=12 m=19 s=59
